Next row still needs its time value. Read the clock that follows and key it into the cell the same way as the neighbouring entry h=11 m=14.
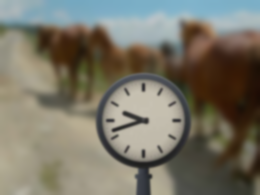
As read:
h=9 m=42
